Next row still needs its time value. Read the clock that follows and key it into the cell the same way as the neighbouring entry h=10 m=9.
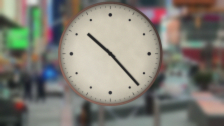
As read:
h=10 m=23
